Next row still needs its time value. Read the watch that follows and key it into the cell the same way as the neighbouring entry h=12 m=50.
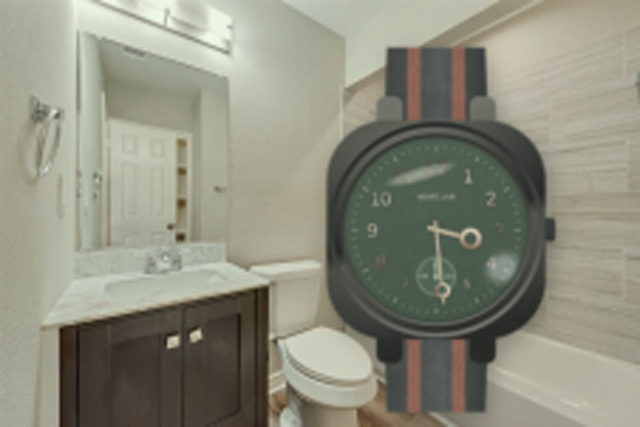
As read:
h=3 m=29
